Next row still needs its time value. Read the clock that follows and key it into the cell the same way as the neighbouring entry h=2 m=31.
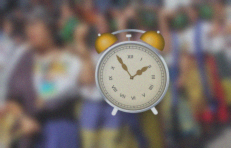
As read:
h=1 m=55
